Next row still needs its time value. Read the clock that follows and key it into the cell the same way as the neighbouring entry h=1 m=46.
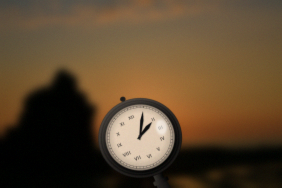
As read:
h=2 m=5
